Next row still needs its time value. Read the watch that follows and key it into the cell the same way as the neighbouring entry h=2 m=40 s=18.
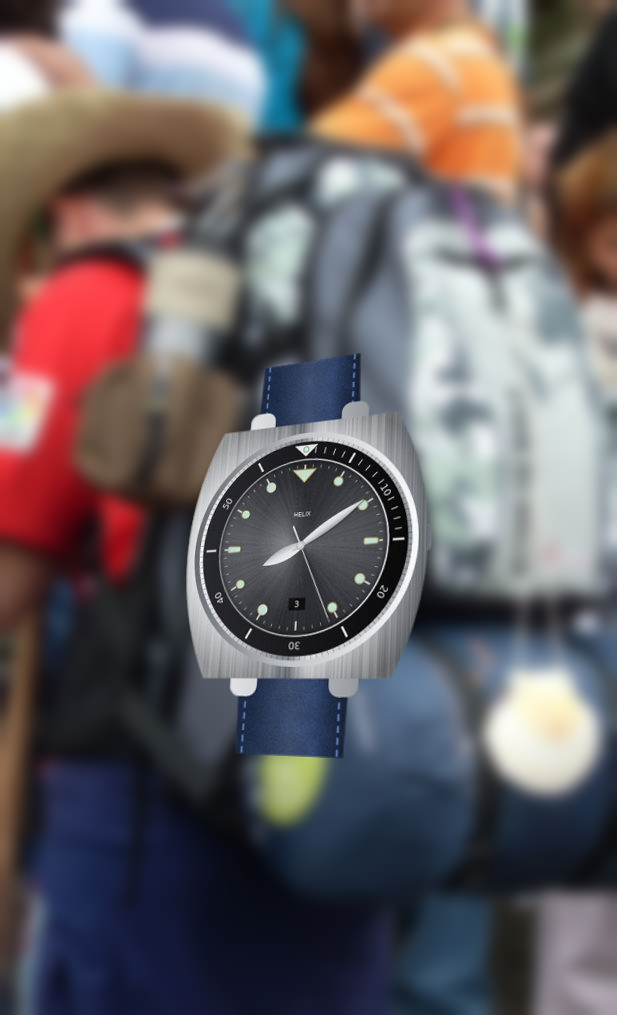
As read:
h=8 m=9 s=26
